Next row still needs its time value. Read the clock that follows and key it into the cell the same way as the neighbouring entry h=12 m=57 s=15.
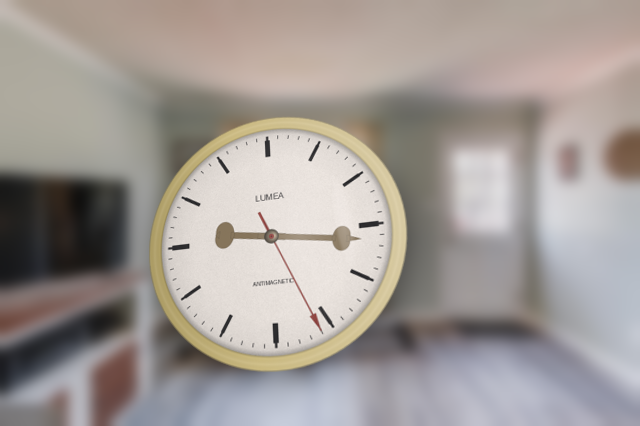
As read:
h=9 m=16 s=26
